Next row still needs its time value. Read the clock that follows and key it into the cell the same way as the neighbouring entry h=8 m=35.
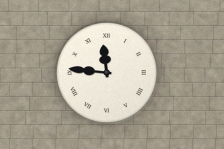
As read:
h=11 m=46
